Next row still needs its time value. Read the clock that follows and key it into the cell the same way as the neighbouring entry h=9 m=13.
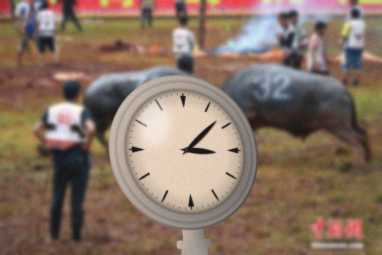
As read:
h=3 m=8
